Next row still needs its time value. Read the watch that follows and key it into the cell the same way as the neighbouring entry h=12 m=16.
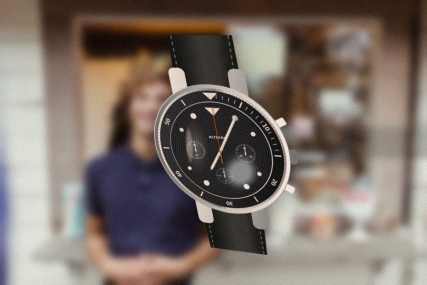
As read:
h=7 m=5
